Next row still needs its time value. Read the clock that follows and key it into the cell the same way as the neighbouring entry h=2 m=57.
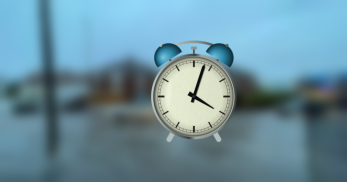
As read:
h=4 m=3
